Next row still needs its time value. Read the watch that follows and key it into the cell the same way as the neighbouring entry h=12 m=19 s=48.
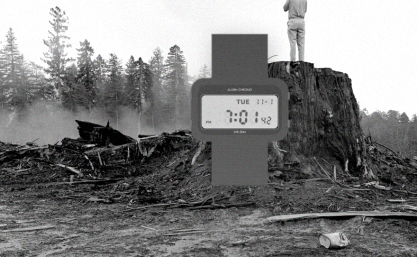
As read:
h=7 m=1 s=42
